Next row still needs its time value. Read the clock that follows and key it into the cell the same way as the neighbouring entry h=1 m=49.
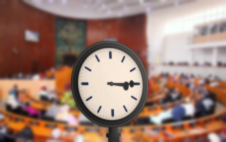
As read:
h=3 m=15
